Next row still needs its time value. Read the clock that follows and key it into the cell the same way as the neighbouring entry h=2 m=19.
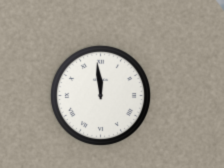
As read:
h=11 m=59
